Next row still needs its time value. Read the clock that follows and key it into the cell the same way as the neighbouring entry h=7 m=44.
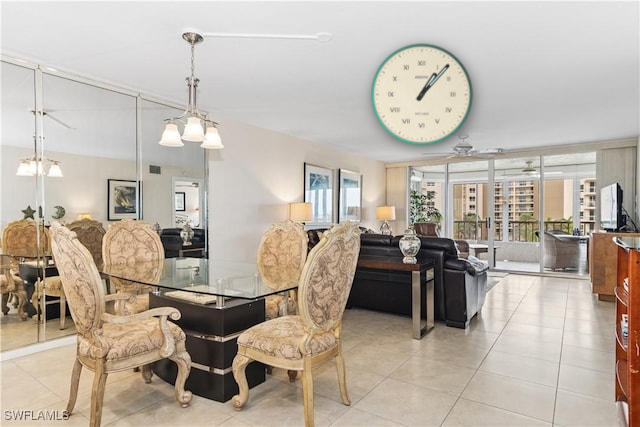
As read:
h=1 m=7
